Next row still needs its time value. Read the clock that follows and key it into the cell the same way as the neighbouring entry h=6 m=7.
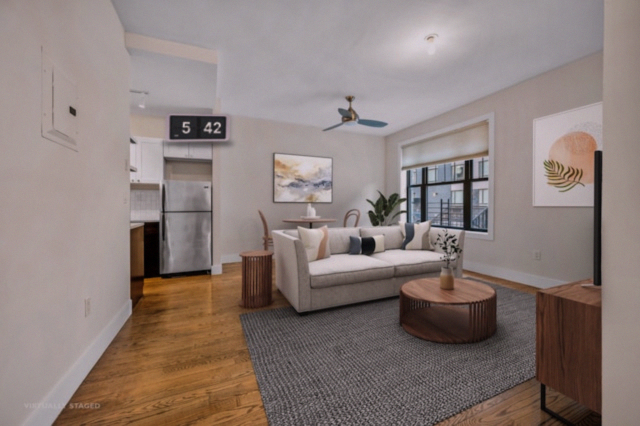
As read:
h=5 m=42
